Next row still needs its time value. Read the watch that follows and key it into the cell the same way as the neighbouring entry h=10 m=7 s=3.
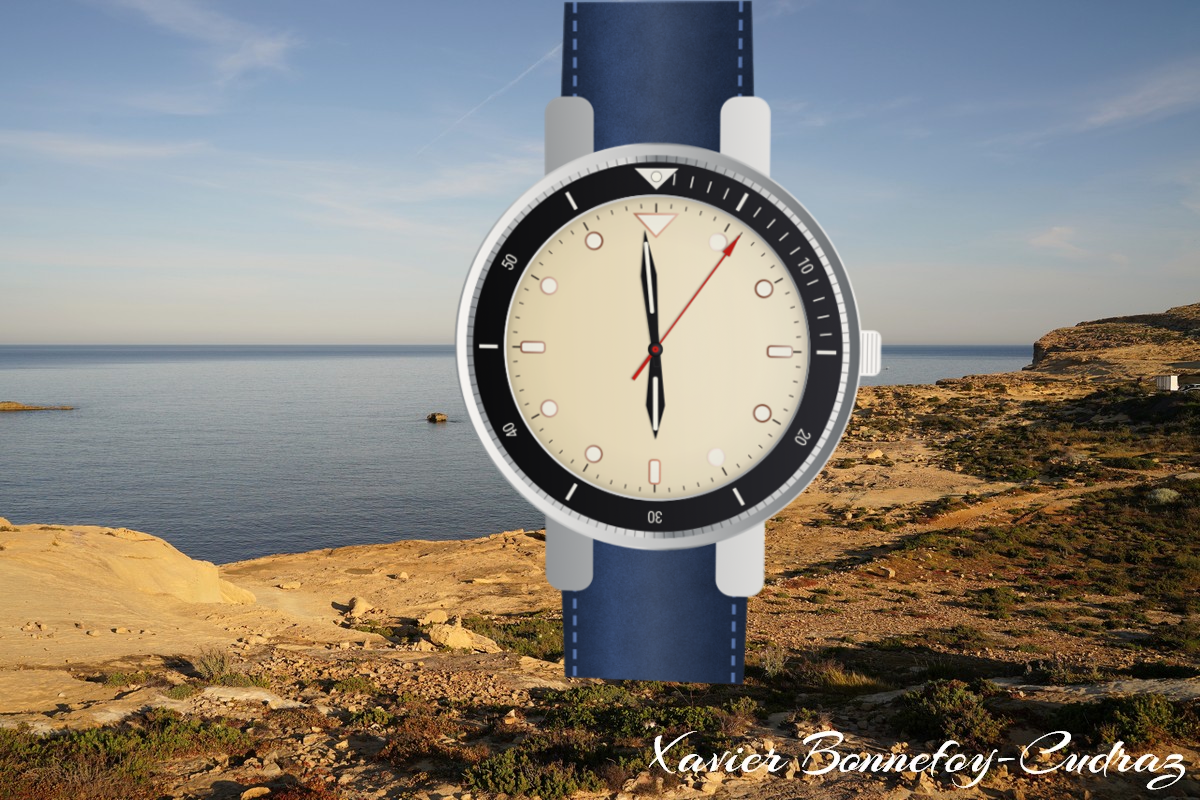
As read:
h=5 m=59 s=6
